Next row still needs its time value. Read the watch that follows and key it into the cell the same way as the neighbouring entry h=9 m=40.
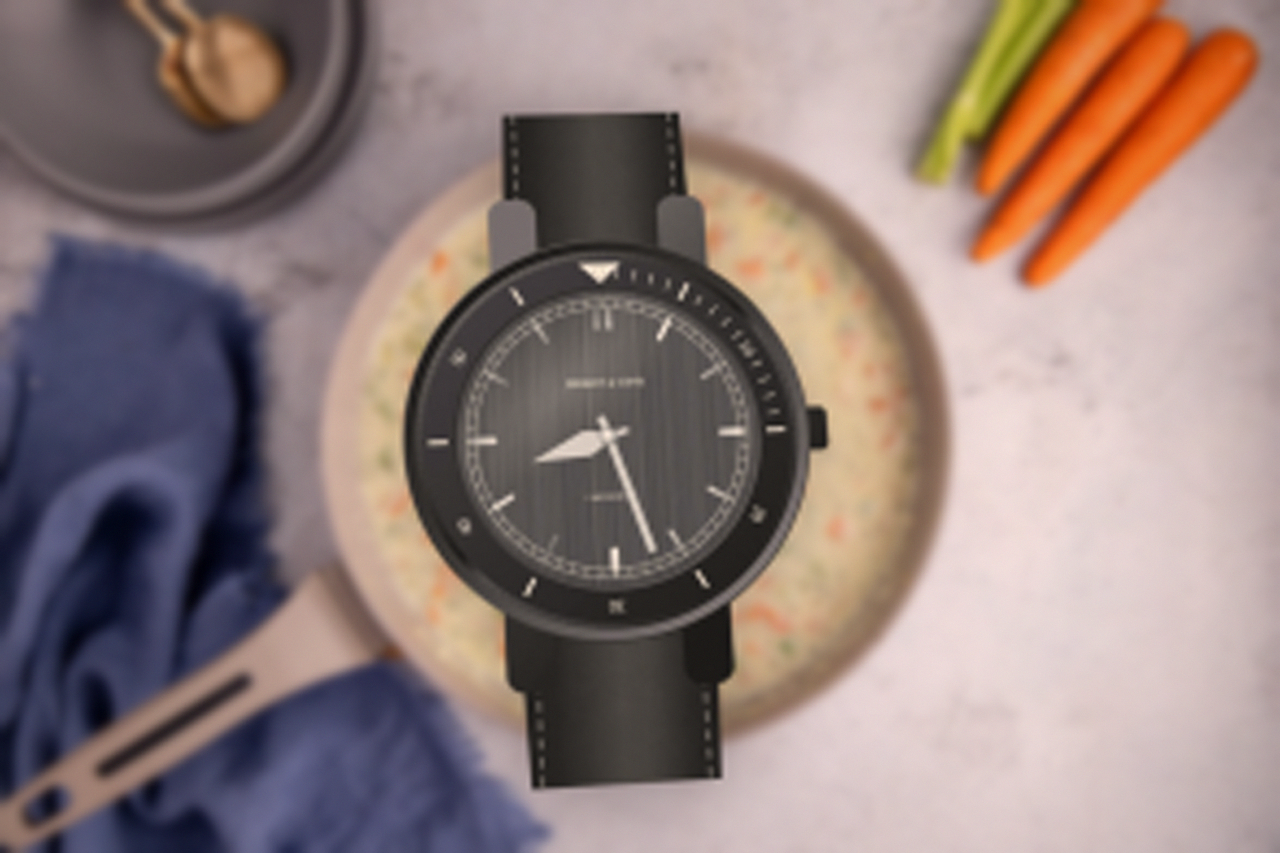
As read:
h=8 m=27
